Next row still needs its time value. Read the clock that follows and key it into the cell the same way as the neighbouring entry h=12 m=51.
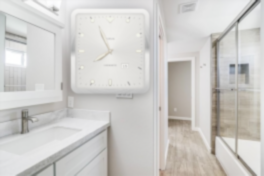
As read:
h=7 m=56
